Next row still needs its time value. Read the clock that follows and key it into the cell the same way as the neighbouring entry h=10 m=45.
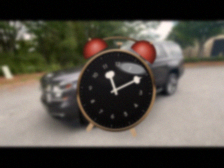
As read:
h=11 m=10
